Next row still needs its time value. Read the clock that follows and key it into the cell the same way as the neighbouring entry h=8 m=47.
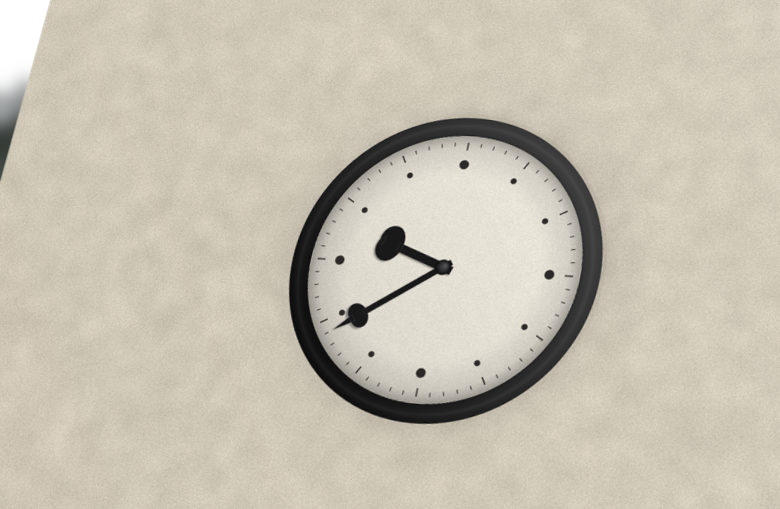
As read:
h=9 m=39
